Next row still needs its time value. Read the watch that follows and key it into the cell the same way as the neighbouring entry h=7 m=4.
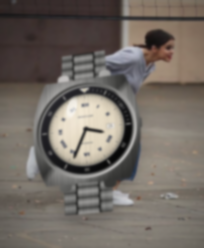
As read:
h=3 m=34
